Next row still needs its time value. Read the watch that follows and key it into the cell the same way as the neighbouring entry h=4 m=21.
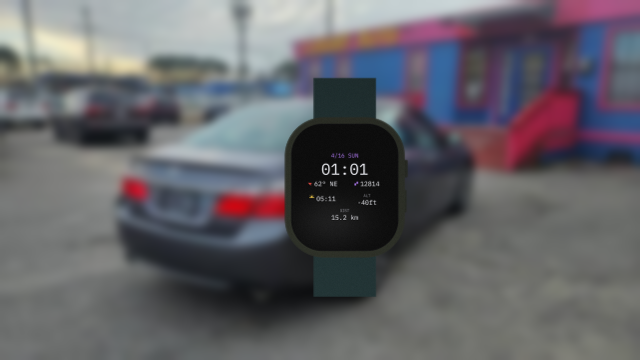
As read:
h=1 m=1
